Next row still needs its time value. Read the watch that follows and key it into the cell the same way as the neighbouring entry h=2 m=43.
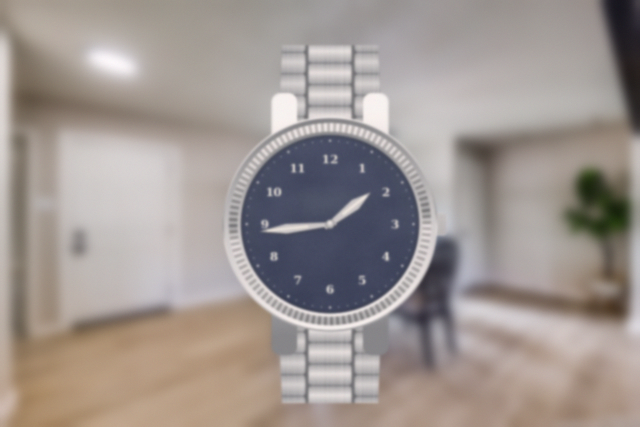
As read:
h=1 m=44
